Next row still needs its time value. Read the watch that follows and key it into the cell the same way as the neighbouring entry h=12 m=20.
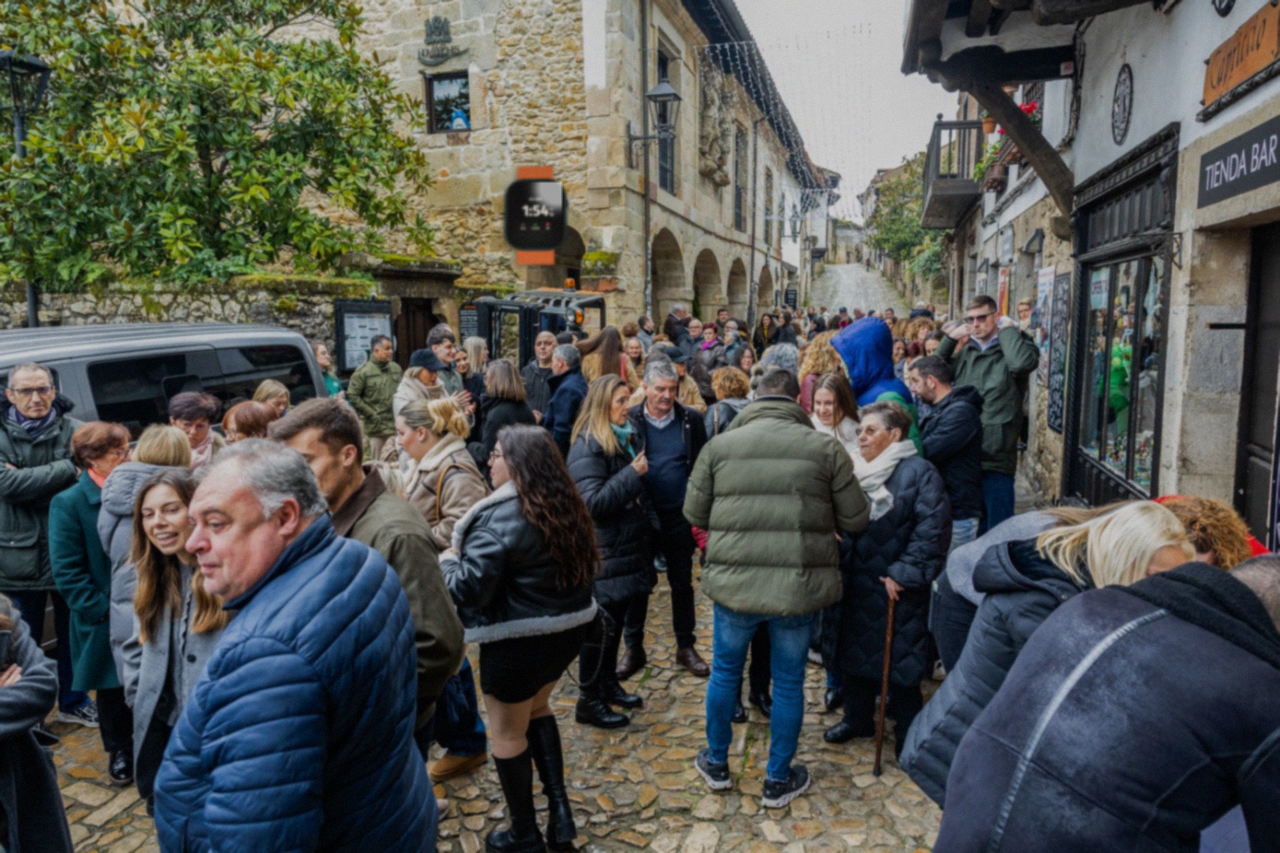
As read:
h=1 m=54
